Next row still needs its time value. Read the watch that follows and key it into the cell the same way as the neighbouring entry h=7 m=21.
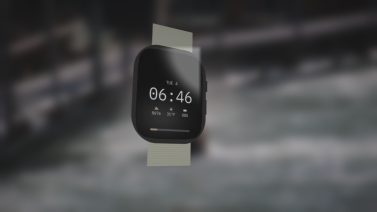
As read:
h=6 m=46
